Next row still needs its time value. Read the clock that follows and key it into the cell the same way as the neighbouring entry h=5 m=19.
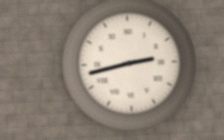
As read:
h=2 m=43
